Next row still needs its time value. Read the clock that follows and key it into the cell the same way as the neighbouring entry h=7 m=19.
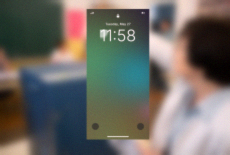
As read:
h=11 m=58
